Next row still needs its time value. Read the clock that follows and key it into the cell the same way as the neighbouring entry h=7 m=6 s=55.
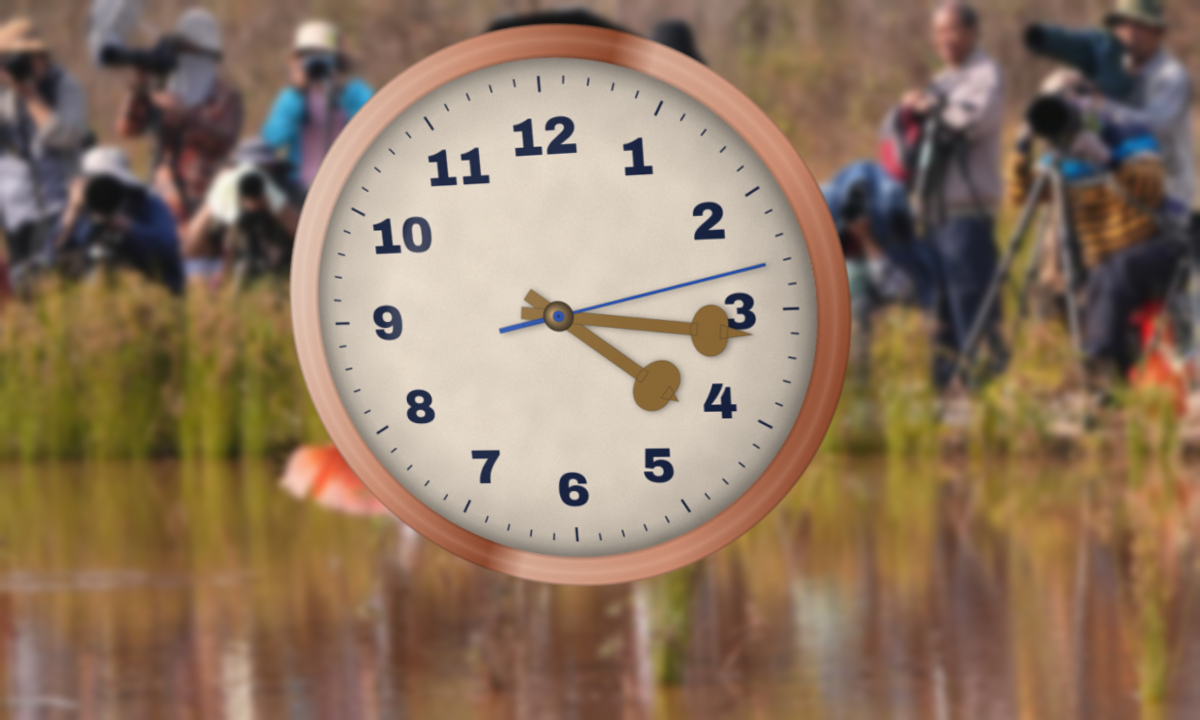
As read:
h=4 m=16 s=13
